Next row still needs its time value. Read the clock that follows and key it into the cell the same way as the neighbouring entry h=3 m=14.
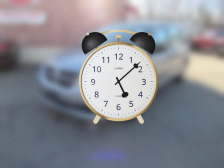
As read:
h=5 m=8
